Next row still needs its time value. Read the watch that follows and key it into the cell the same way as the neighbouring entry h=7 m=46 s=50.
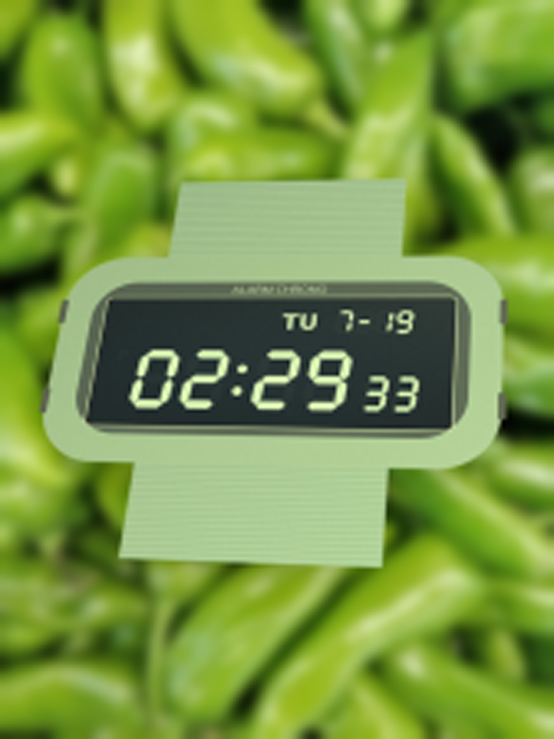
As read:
h=2 m=29 s=33
